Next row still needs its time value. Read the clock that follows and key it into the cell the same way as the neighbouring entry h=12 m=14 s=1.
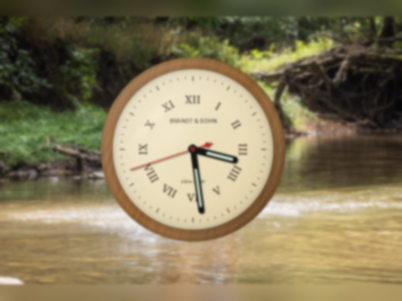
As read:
h=3 m=28 s=42
